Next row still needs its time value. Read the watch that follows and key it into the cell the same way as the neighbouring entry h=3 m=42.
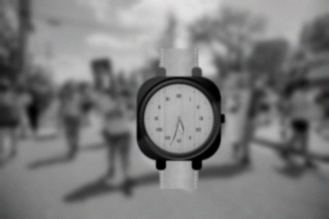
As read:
h=5 m=33
